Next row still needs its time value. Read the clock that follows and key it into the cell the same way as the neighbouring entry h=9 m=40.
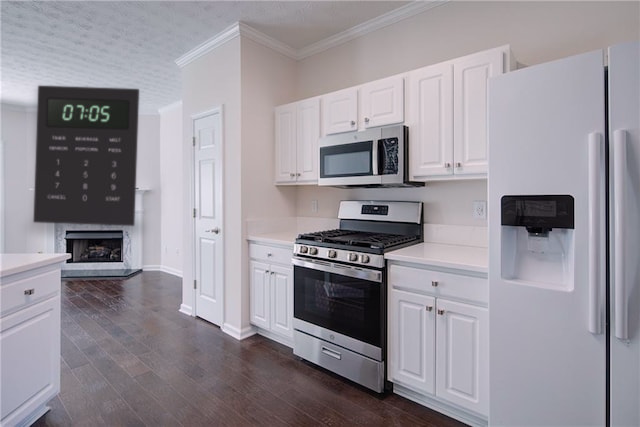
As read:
h=7 m=5
